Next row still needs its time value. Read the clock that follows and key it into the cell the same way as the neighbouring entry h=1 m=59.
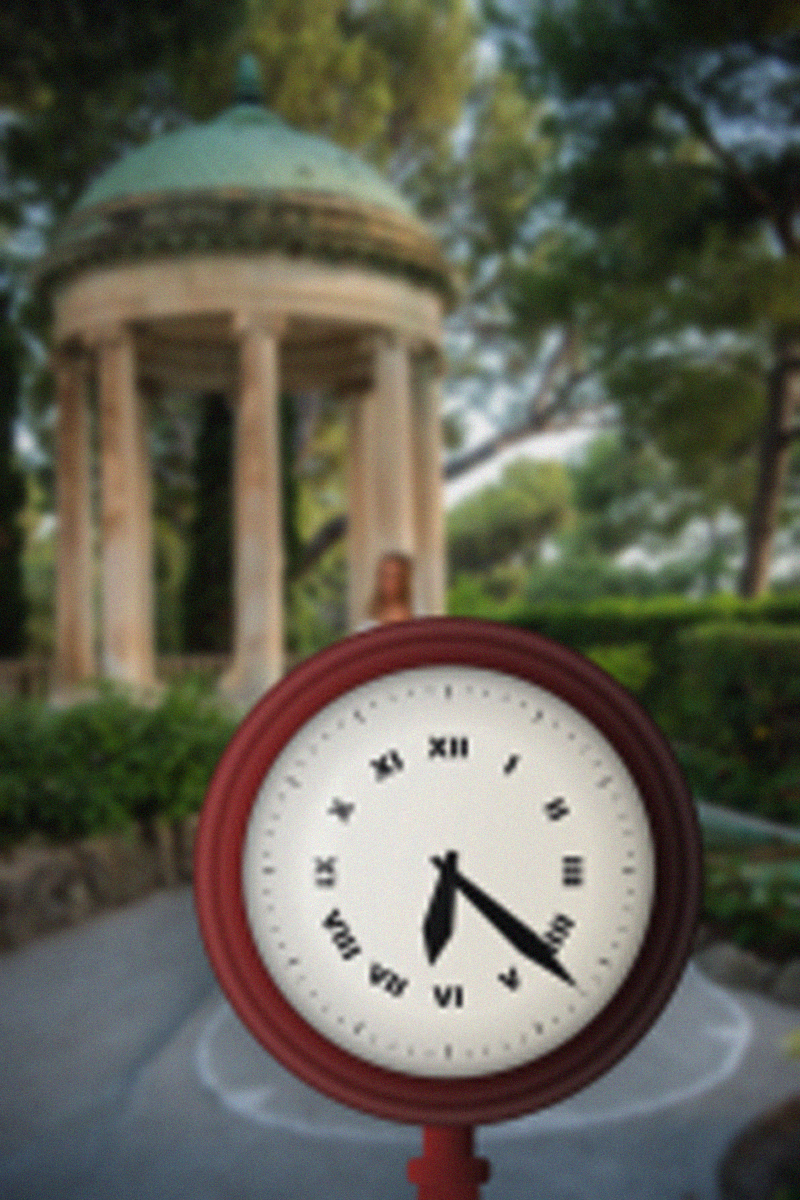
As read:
h=6 m=22
